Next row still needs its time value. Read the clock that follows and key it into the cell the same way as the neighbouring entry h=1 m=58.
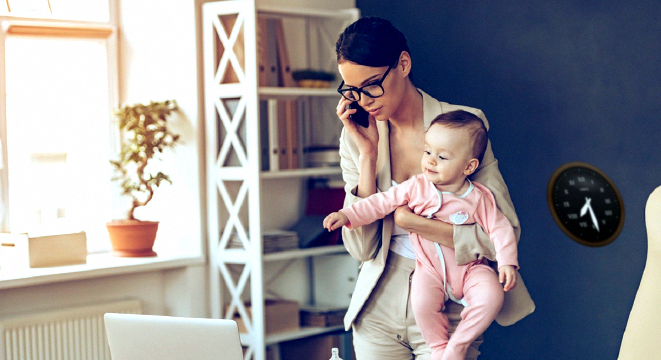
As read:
h=7 m=29
